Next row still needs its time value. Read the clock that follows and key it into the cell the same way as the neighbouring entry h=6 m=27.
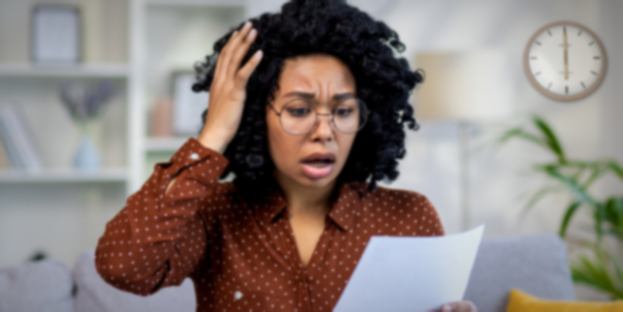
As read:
h=6 m=0
